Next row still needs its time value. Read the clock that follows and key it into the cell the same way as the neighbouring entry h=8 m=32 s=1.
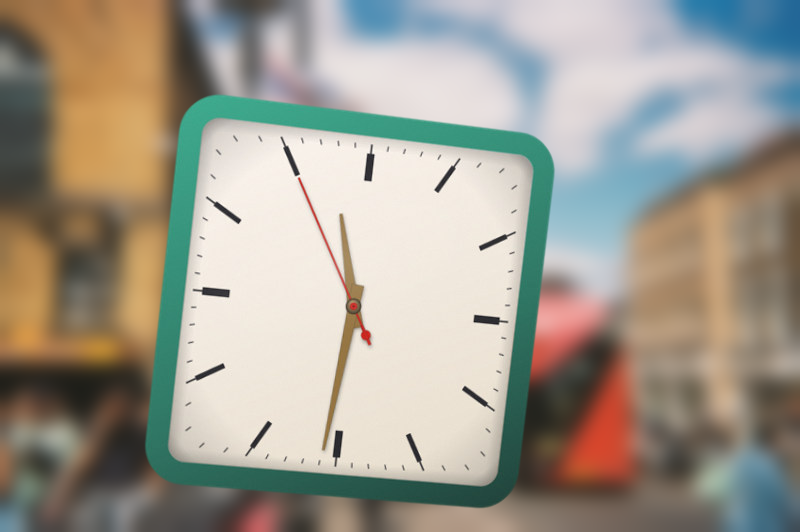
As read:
h=11 m=30 s=55
